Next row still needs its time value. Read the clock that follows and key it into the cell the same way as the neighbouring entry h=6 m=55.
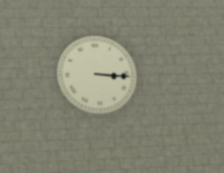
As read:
h=3 m=16
